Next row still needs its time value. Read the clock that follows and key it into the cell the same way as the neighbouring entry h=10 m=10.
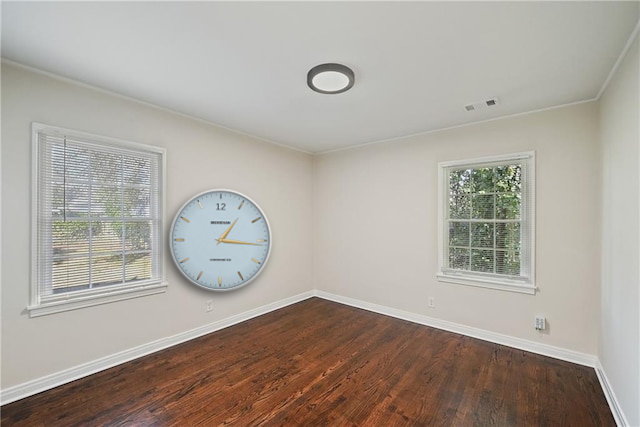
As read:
h=1 m=16
